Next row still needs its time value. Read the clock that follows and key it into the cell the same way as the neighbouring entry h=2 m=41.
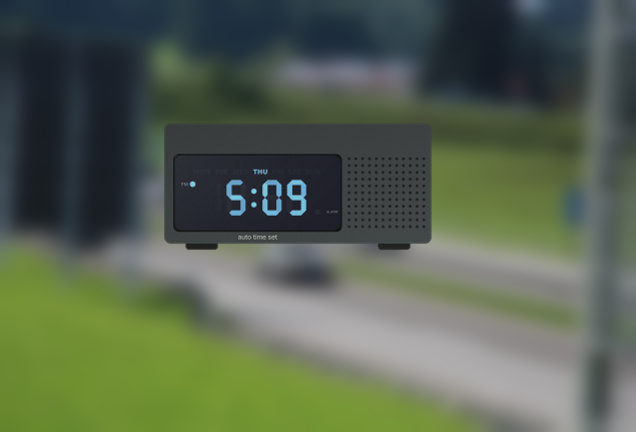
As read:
h=5 m=9
